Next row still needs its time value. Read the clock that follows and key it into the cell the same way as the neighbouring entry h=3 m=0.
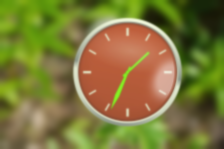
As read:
h=1 m=34
